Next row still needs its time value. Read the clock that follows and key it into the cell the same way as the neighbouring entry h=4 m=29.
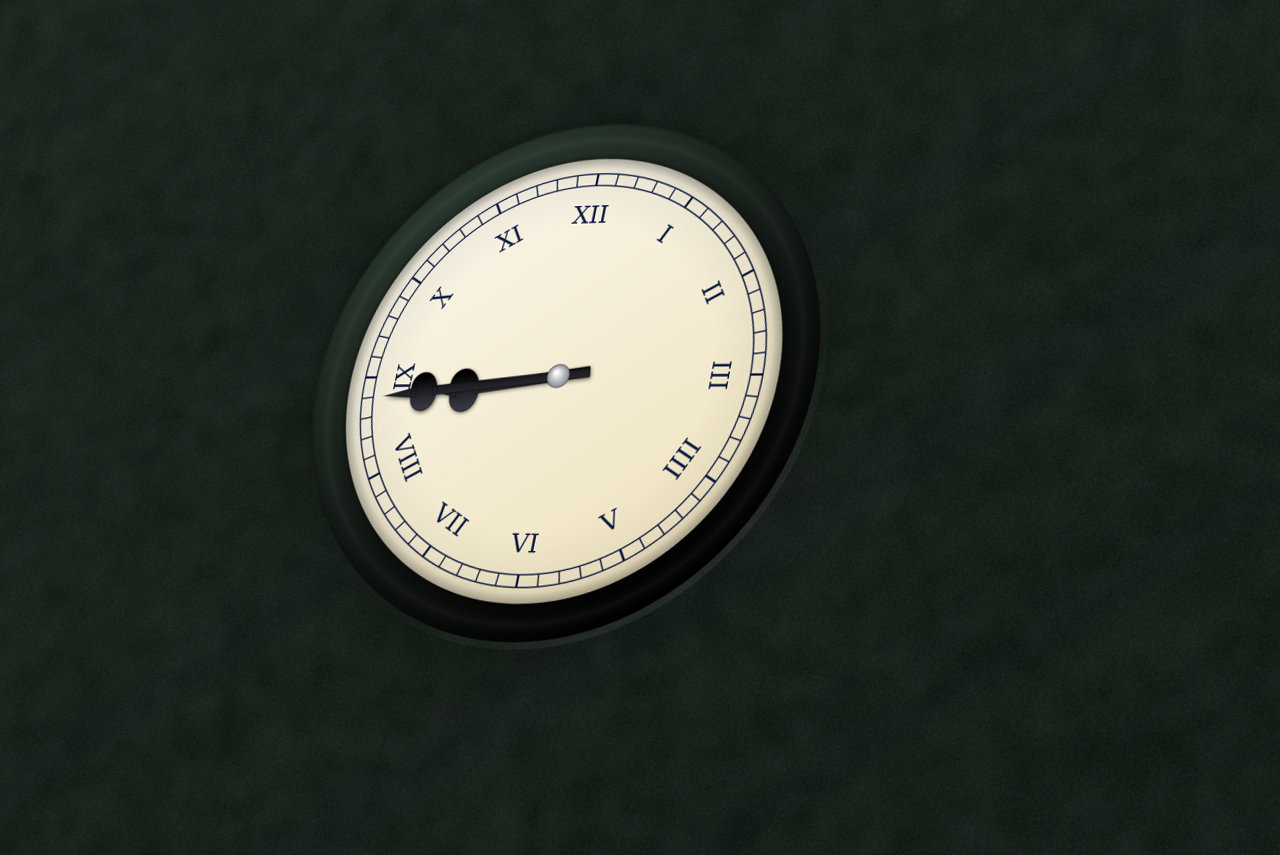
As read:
h=8 m=44
